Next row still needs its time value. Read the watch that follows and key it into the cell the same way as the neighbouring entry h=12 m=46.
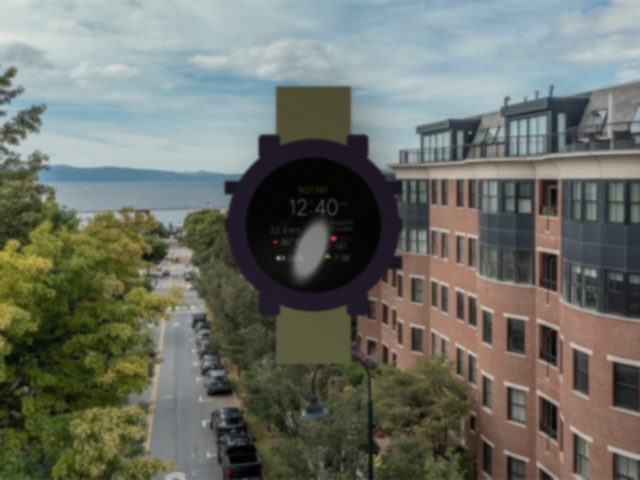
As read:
h=12 m=40
